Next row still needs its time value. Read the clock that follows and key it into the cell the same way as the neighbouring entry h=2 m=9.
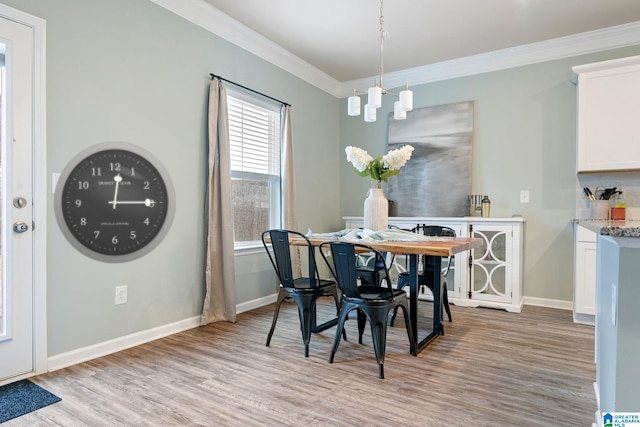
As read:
h=12 m=15
